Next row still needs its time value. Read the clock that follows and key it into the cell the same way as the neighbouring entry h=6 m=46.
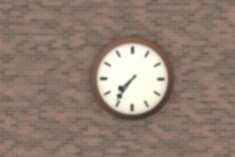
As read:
h=7 m=36
